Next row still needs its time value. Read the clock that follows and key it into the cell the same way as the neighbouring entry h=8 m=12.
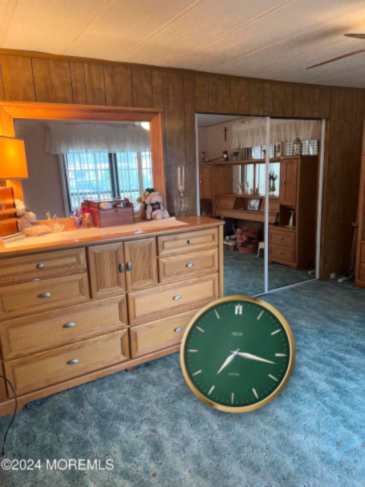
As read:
h=7 m=17
